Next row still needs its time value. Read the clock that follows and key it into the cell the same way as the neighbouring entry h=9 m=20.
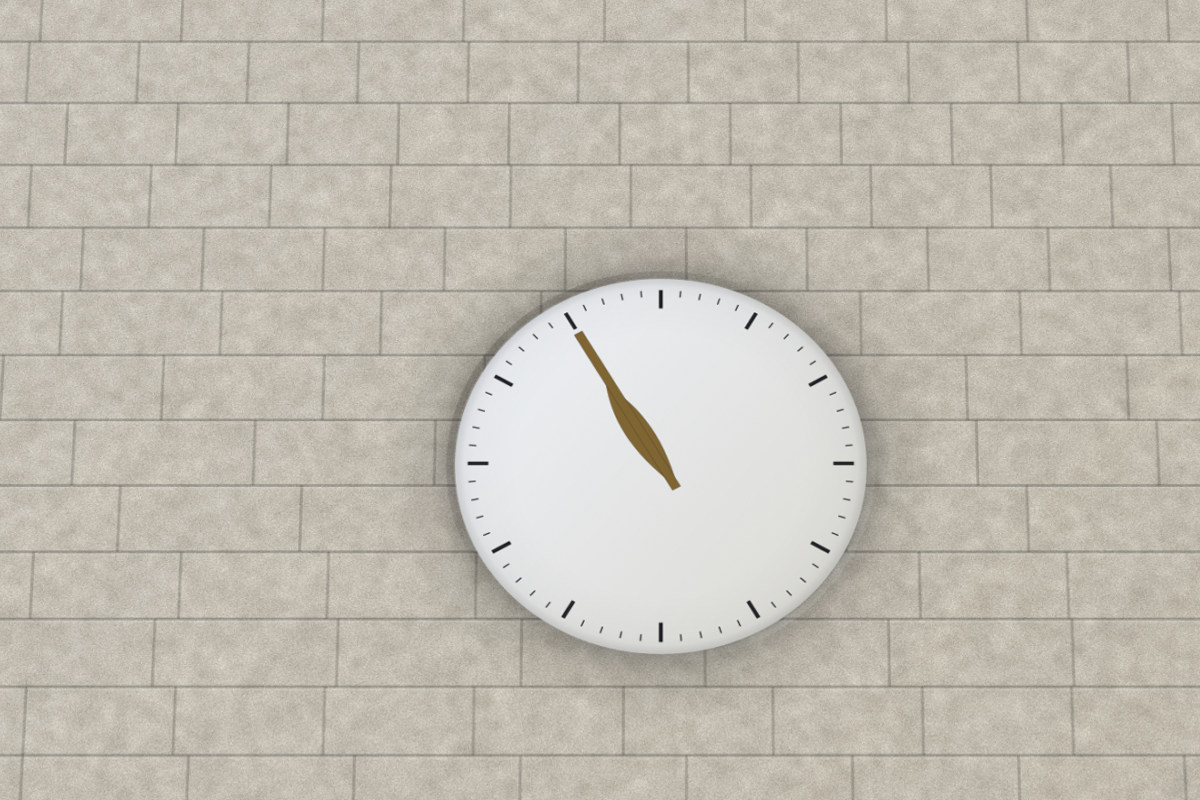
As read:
h=10 m=55
